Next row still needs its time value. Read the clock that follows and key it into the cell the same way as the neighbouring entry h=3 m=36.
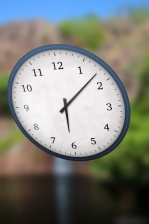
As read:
h=6 m=8
